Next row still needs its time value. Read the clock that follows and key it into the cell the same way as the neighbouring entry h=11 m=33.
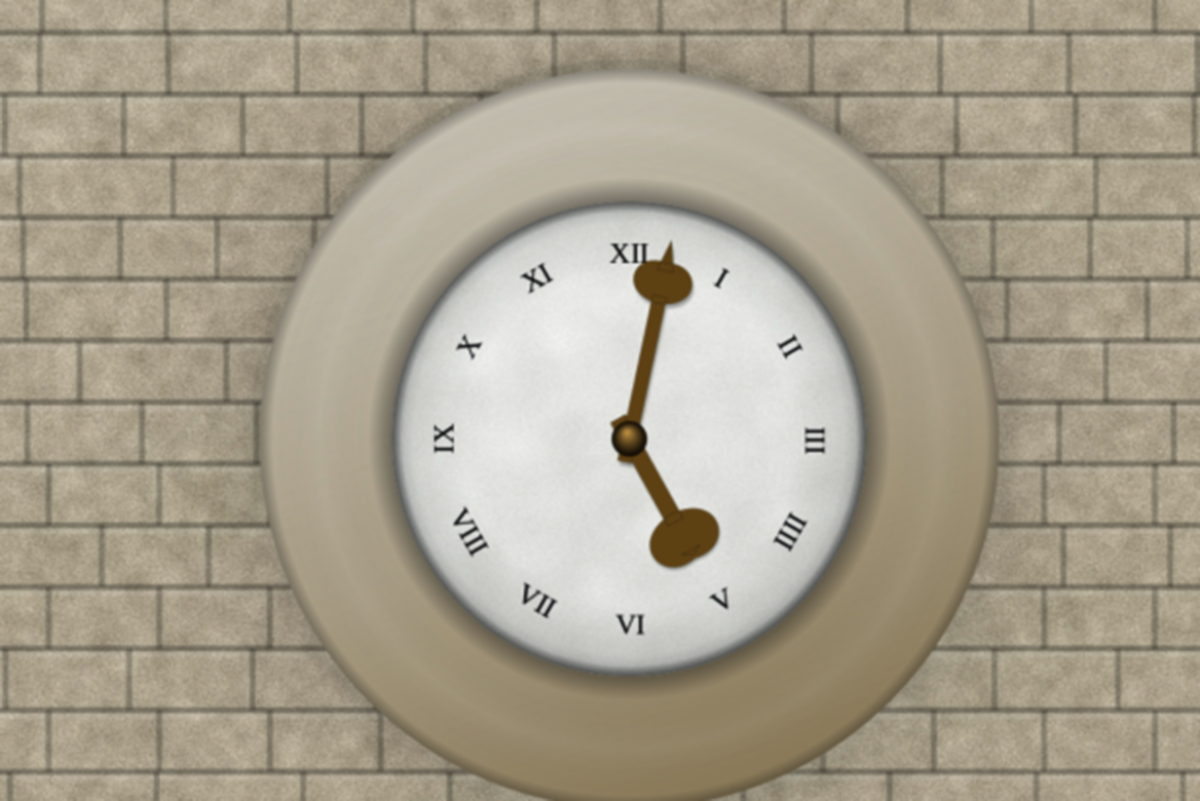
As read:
h=5 m=2
